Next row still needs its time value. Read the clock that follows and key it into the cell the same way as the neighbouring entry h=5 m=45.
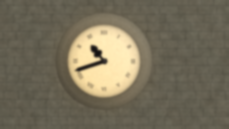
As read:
h=10 m=42
